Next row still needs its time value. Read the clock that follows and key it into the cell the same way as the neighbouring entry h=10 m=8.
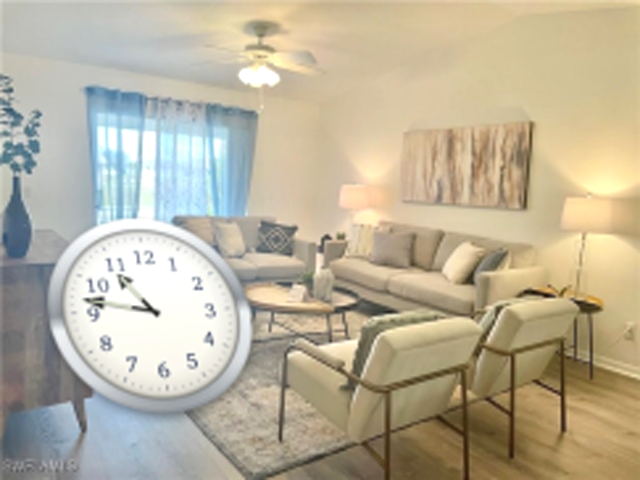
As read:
h=10 m=47
